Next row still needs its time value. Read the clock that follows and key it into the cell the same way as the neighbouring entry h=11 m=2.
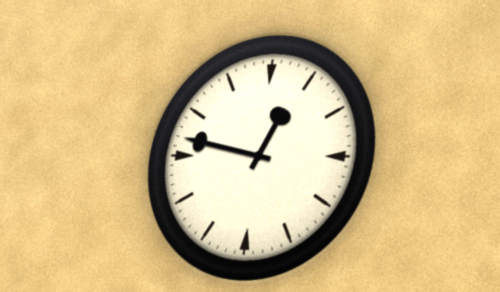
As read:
h=12 m=47
